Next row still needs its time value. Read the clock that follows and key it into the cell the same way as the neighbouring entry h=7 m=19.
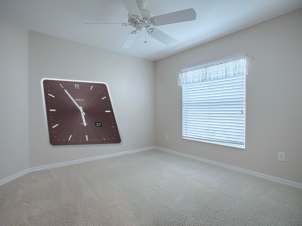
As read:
h=5 m=55
